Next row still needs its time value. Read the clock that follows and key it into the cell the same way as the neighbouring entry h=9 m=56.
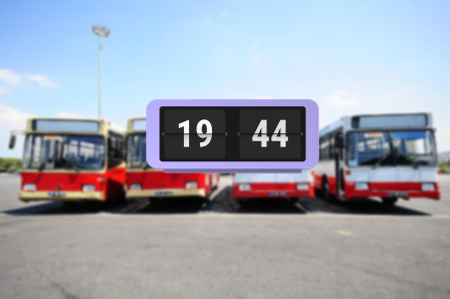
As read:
h=19 m=44
